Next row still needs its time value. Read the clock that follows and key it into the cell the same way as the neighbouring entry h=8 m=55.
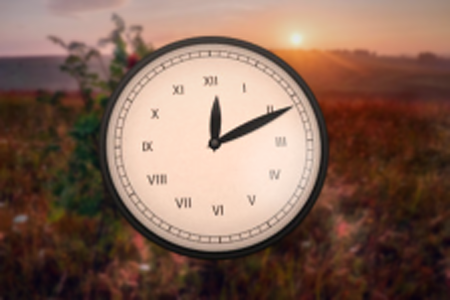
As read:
h=12 m=11
